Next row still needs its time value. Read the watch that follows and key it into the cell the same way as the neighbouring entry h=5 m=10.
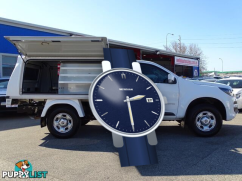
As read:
h=2 m=30
